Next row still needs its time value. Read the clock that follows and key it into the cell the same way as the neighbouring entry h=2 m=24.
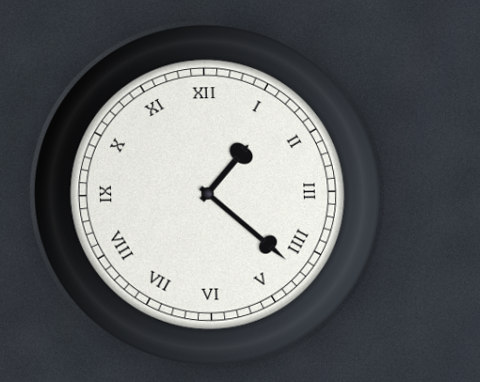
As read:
h=1 m=22
